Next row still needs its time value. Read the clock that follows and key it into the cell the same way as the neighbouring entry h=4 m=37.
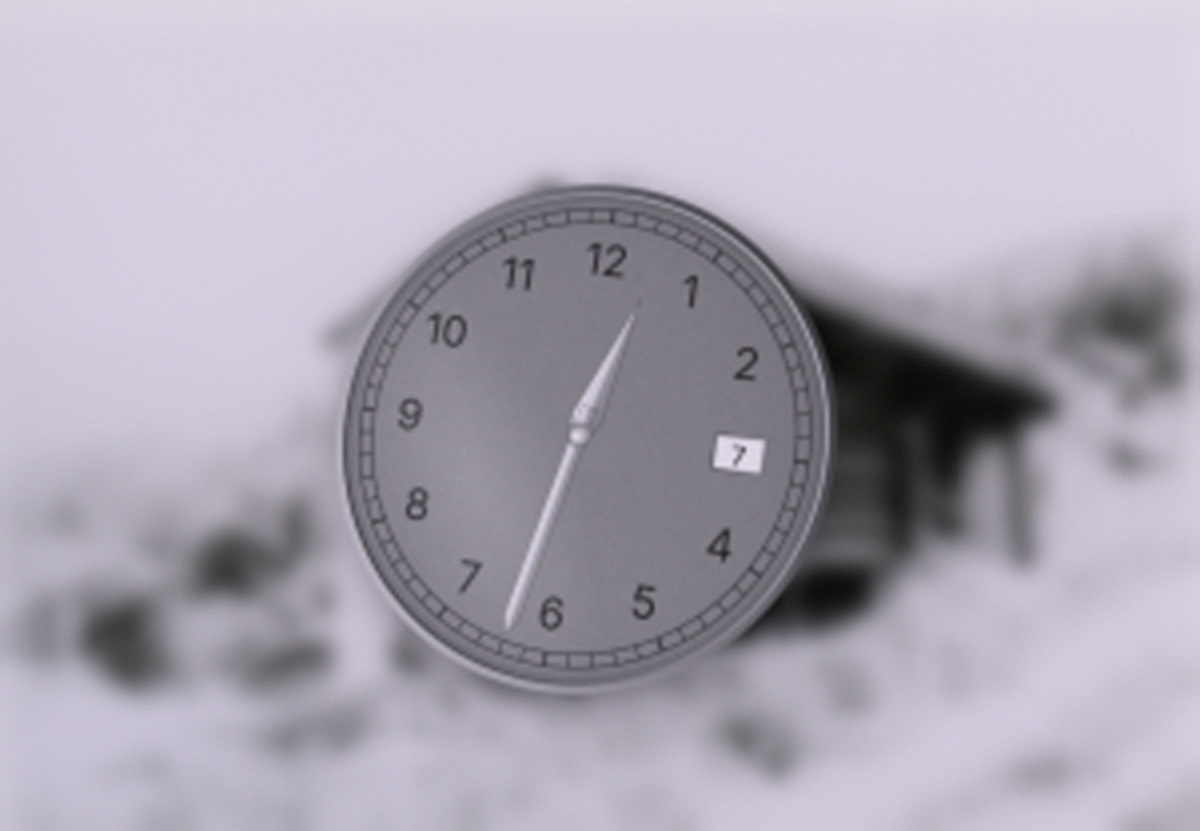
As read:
h=12 m=32
